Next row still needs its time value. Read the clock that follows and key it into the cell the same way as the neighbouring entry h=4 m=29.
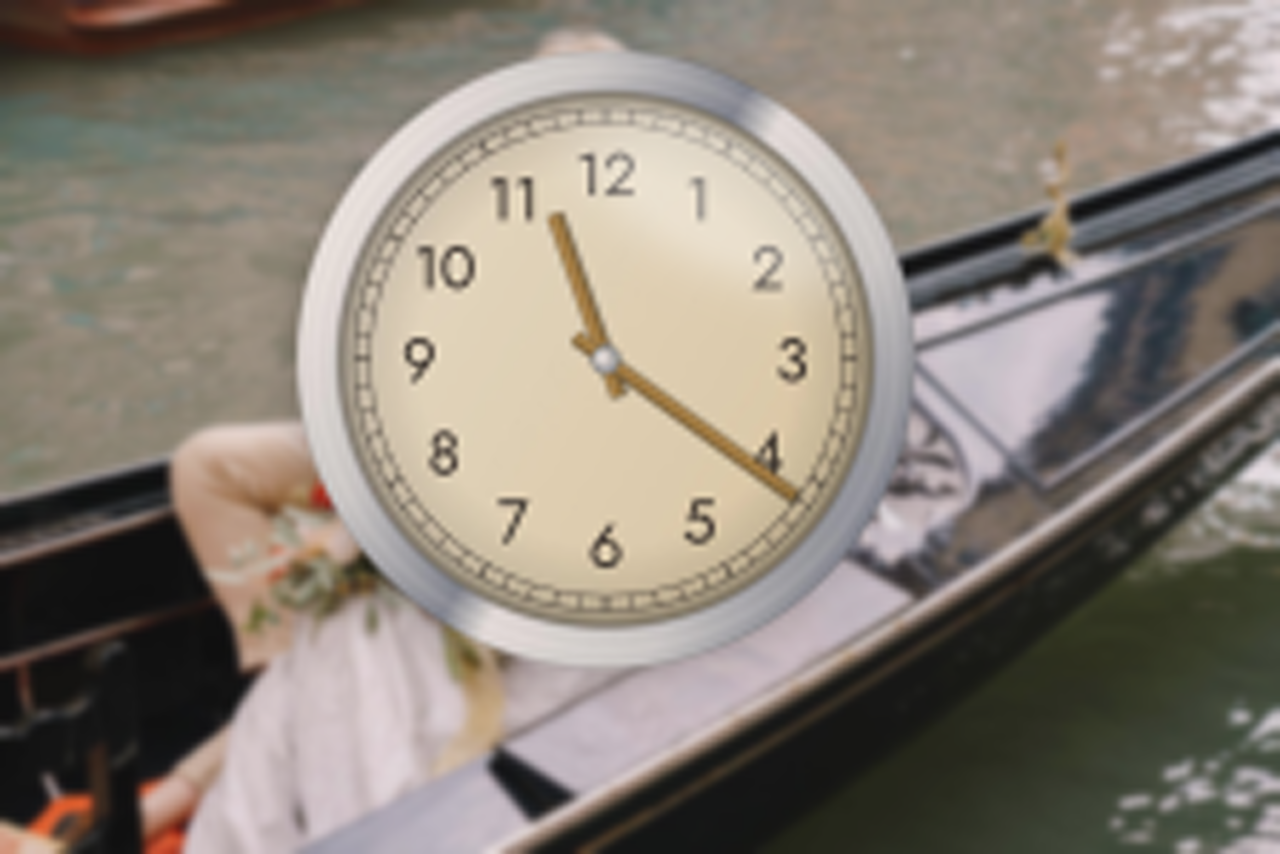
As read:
h=11 m=21
